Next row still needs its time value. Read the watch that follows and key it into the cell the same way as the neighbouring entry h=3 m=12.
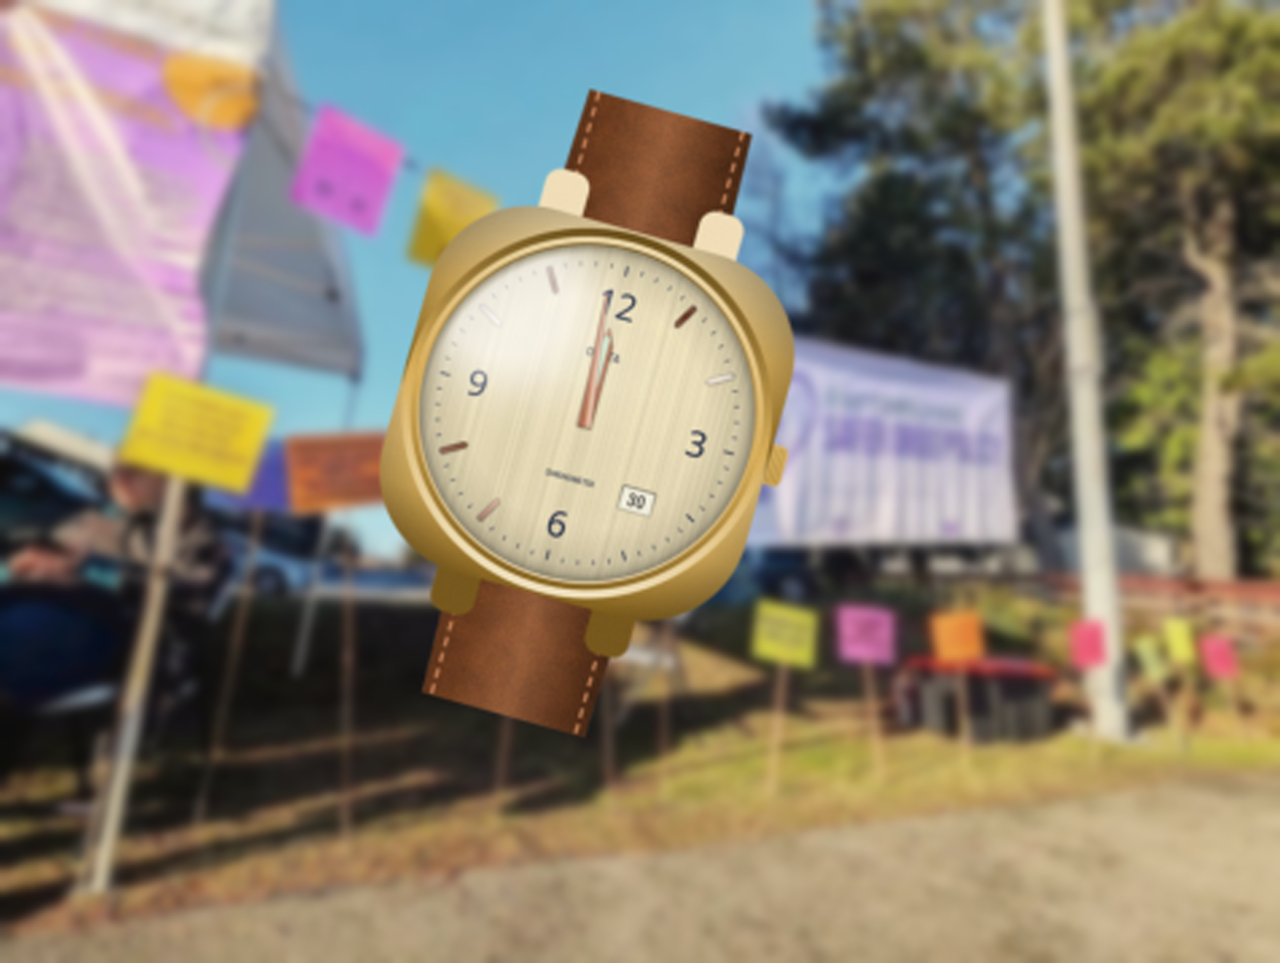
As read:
h=11 m=59
